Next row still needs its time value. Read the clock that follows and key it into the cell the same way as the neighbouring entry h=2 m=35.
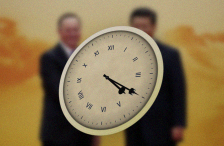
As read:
h=4 m=20
